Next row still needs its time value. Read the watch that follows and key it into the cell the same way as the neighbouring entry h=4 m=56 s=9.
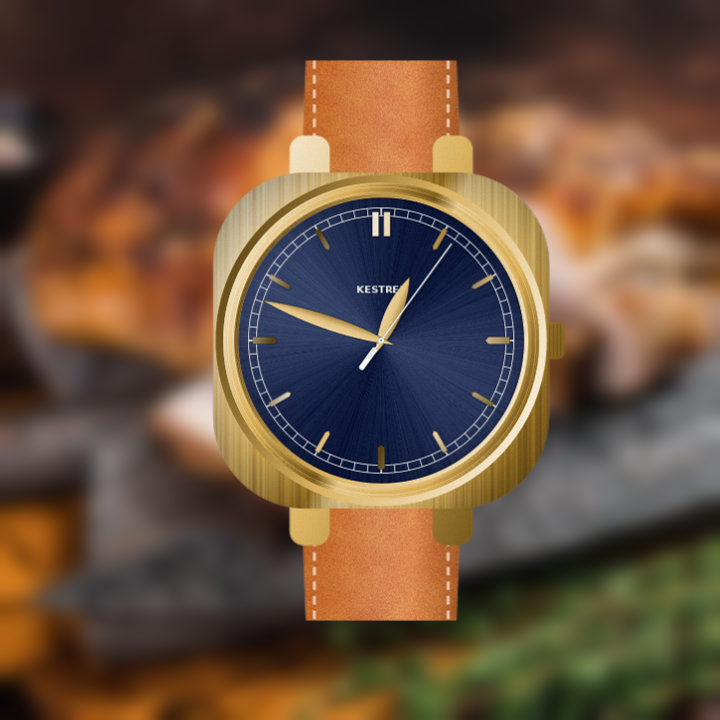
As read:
h=12 m=48 s=6
